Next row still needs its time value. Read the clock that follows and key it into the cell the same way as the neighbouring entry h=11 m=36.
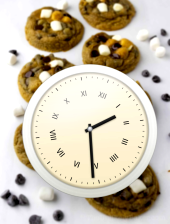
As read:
h=1 m=26
